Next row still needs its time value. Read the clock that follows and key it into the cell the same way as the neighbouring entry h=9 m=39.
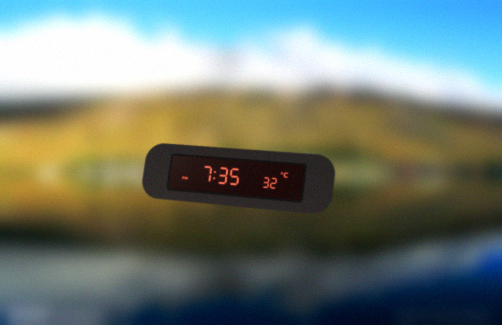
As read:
h=7 m=35
